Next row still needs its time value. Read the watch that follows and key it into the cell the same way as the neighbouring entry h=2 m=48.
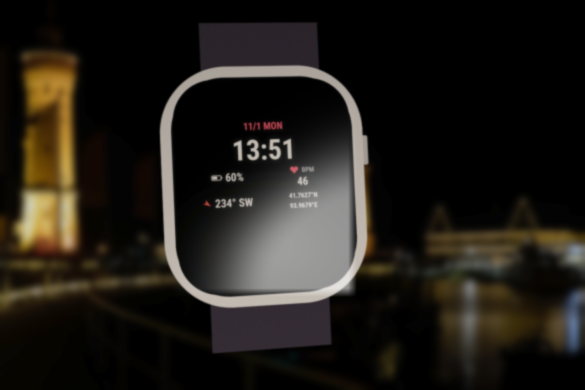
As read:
h=13 m=51
